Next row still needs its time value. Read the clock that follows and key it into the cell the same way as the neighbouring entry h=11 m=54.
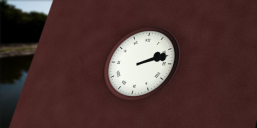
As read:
h=2 m=12
